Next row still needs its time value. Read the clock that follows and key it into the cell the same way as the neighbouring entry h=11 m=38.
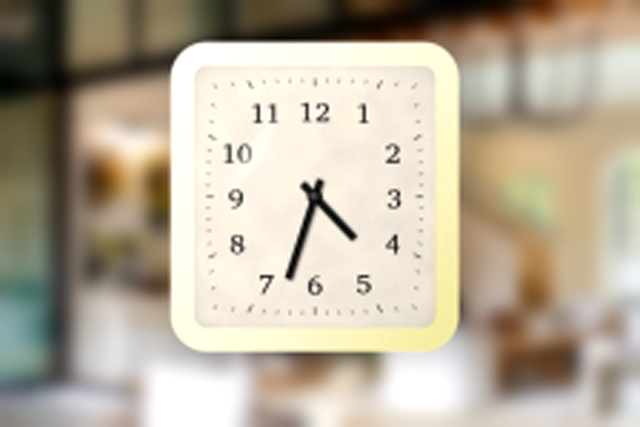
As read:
h=4 m=33
